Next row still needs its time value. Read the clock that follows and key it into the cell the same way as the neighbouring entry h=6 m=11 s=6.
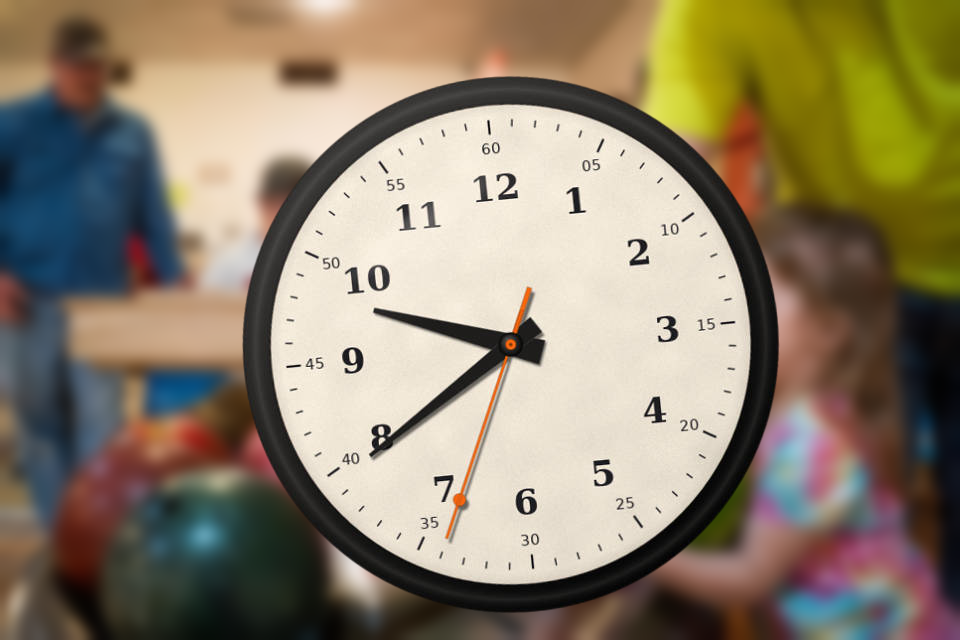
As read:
h=9 m=39 s=34
